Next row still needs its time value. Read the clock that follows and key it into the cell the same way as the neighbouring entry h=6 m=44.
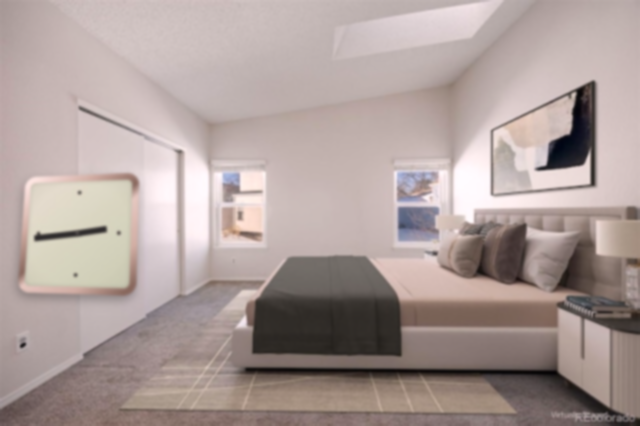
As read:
h=2 m=44
